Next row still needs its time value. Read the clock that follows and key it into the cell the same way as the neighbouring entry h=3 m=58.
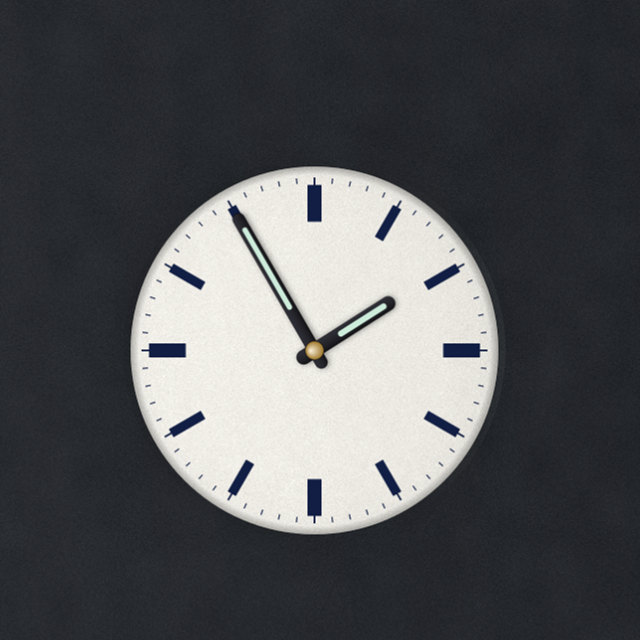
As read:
h=1 m=55
